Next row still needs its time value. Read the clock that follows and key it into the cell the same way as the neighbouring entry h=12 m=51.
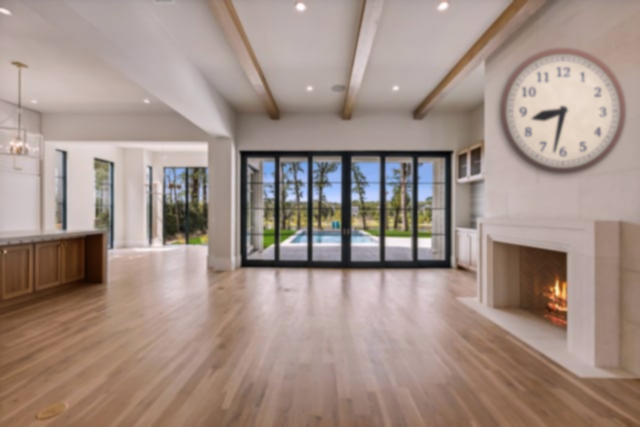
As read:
h=8 m=32
